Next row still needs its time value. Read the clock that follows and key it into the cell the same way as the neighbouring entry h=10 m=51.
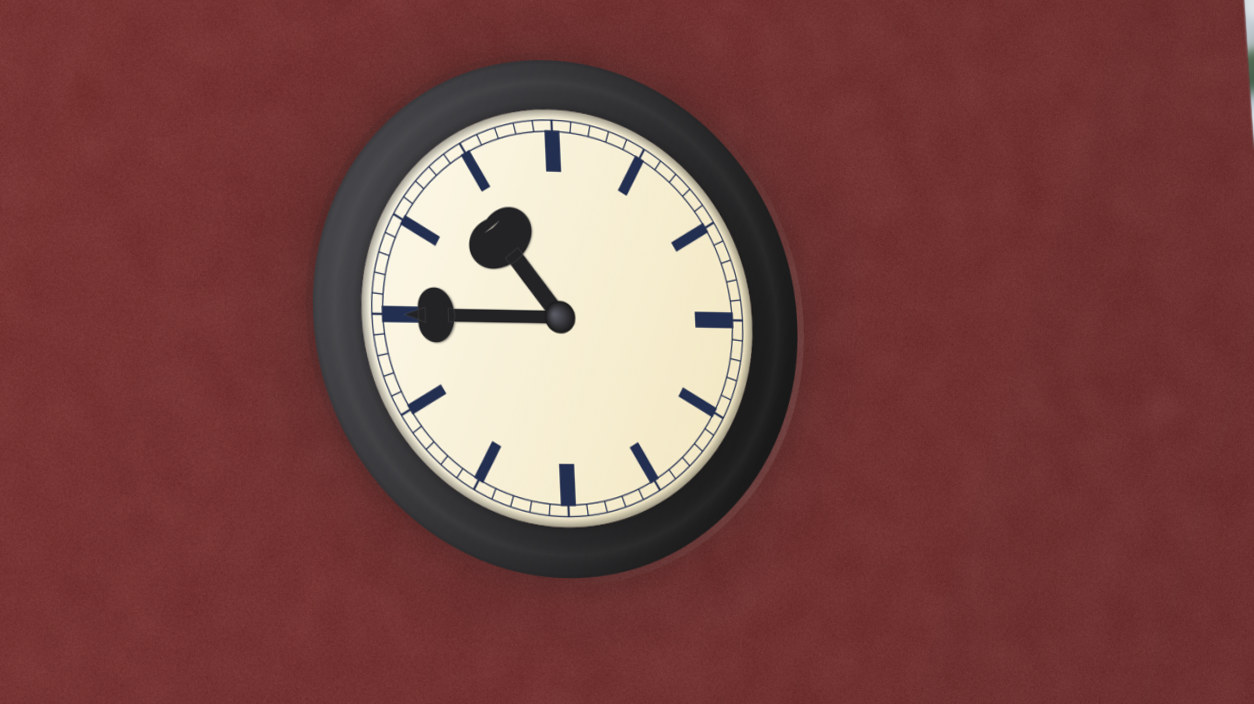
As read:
h=10 m=45
